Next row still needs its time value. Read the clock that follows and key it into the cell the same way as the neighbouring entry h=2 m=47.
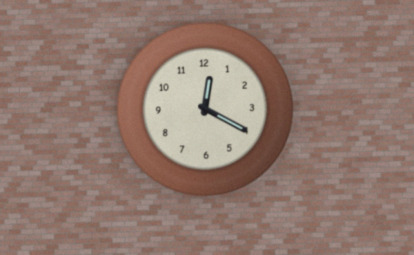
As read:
h=12 m=20
